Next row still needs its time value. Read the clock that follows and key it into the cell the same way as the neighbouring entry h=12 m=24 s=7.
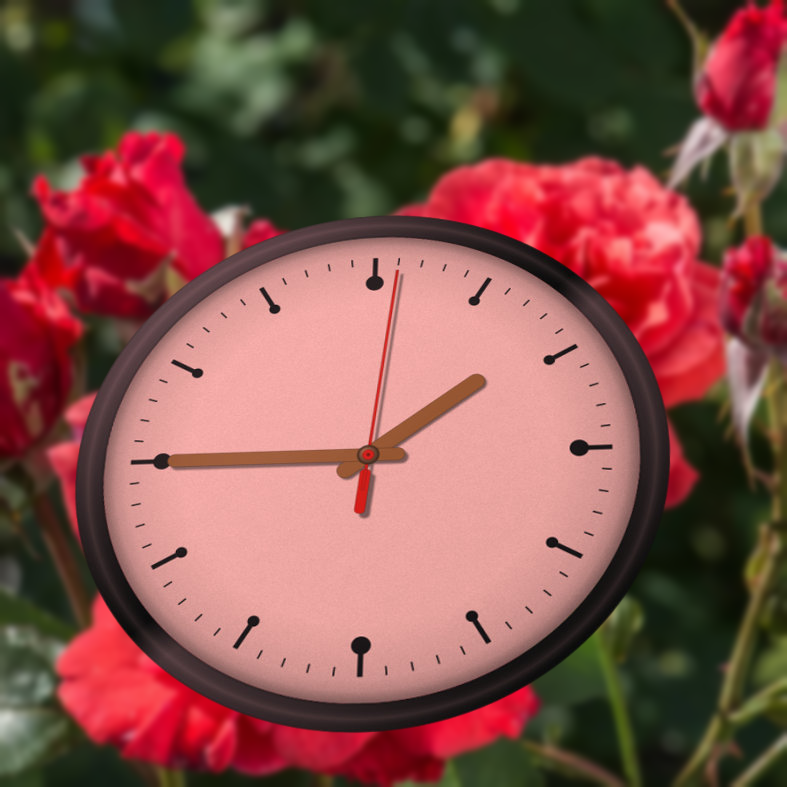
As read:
h=1 m=45 s=1
